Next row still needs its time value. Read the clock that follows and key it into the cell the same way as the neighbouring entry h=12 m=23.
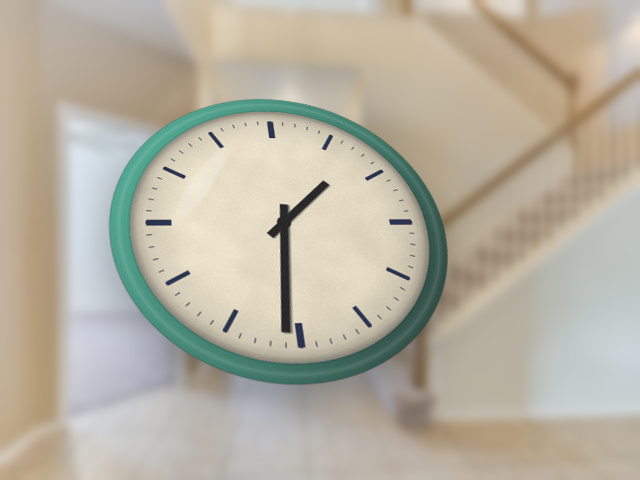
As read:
h=1 m=31
